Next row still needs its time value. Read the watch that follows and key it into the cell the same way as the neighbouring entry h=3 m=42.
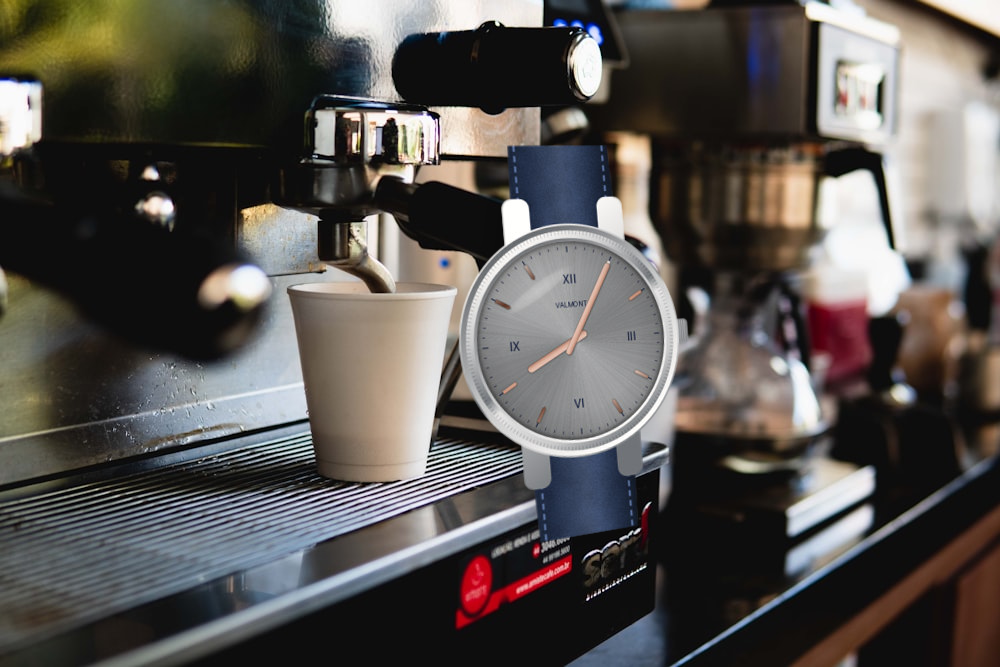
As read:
h=8 m=5
